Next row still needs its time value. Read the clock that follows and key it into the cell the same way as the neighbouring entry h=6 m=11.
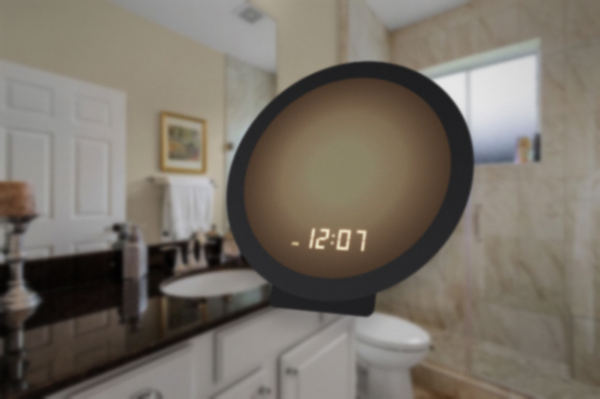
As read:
h=12 m=7
